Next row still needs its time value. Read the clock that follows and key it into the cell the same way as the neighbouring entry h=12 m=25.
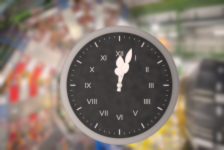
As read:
h=12 m=3
